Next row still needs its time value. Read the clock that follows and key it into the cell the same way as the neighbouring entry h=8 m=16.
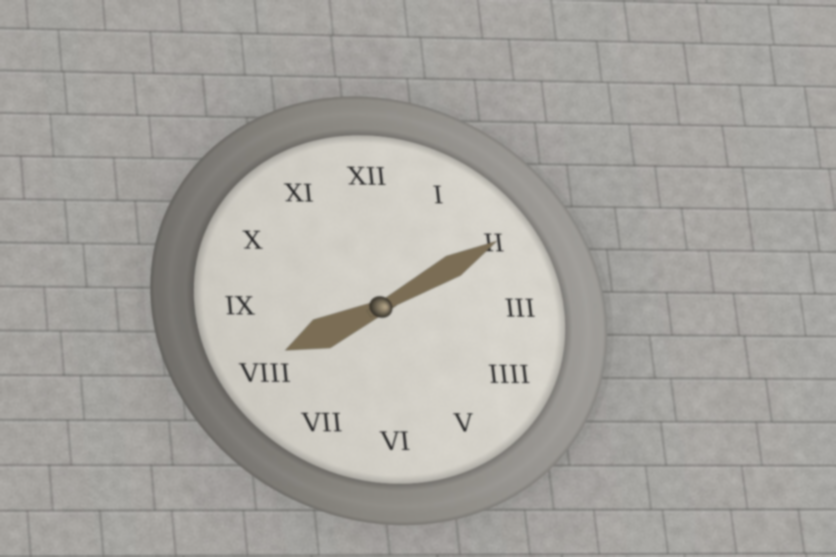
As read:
h=8 m=10
